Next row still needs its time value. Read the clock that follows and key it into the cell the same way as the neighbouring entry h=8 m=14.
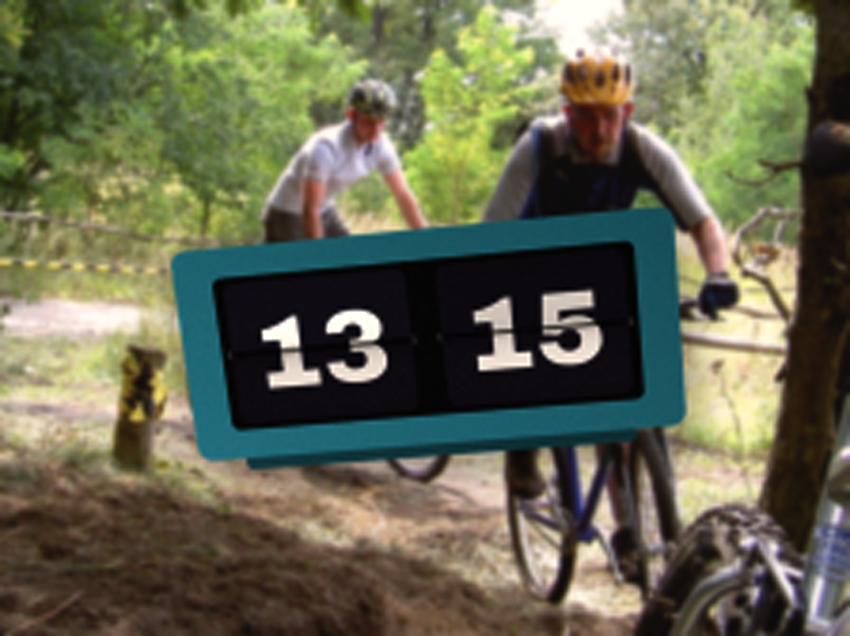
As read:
h=13 m=15
